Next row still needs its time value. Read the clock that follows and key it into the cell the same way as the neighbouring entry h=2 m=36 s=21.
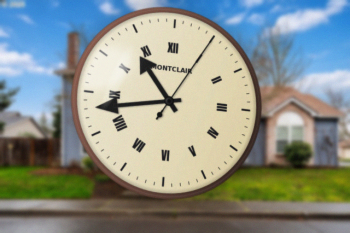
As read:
h=10 m=43 s=5
